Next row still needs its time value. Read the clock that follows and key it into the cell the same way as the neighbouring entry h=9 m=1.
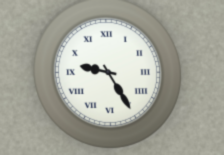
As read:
h=9 m=25
